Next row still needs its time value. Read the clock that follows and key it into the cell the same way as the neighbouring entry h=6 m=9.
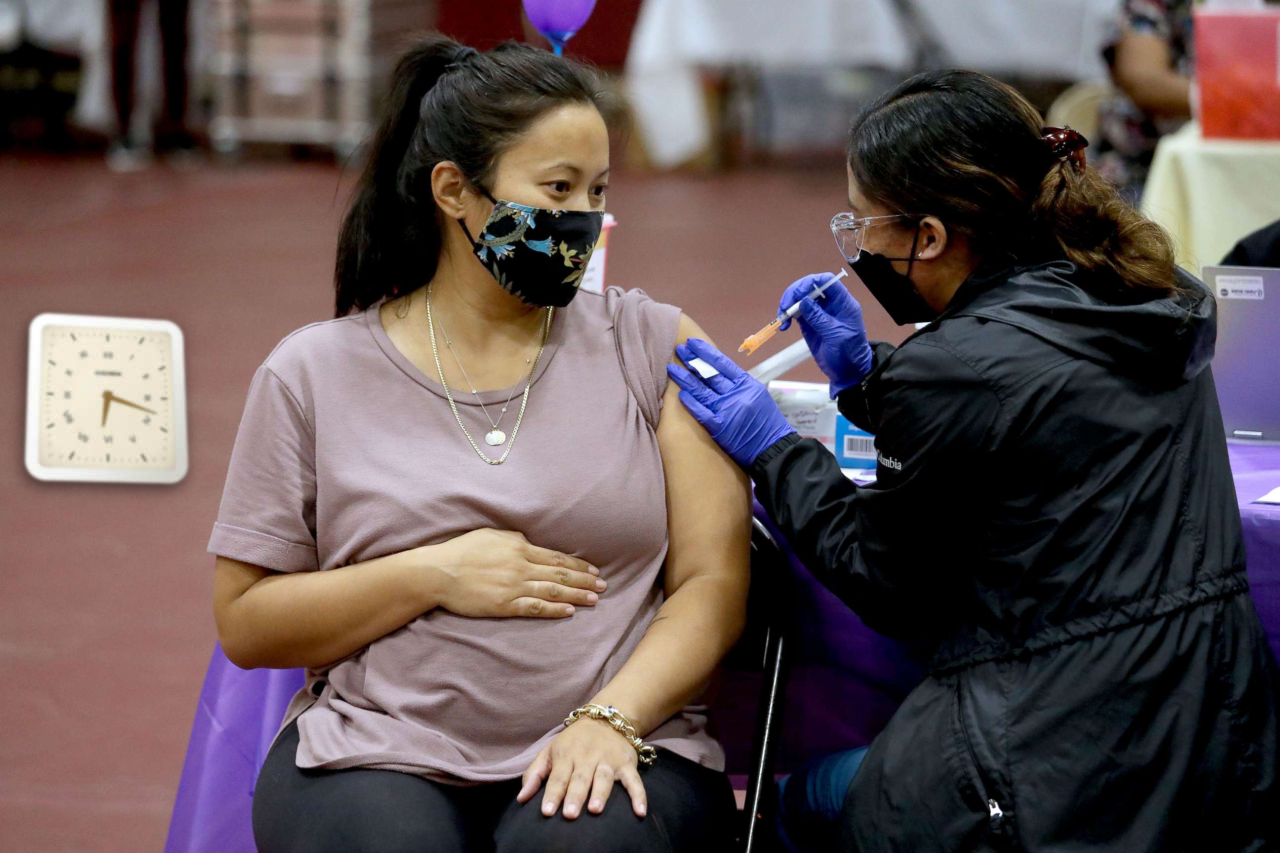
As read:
h=6 m=18
